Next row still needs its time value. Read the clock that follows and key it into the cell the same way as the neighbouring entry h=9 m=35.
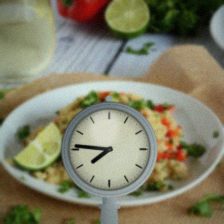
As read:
h=7 m=46
